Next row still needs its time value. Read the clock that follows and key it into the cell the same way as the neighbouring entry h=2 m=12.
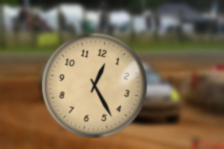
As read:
h=12 m=23
